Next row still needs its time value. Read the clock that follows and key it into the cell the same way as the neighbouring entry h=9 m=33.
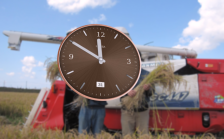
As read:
h=11 m=50
